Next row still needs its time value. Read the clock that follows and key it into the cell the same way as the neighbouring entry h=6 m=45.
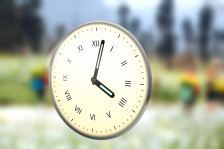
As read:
h=4 m=2
